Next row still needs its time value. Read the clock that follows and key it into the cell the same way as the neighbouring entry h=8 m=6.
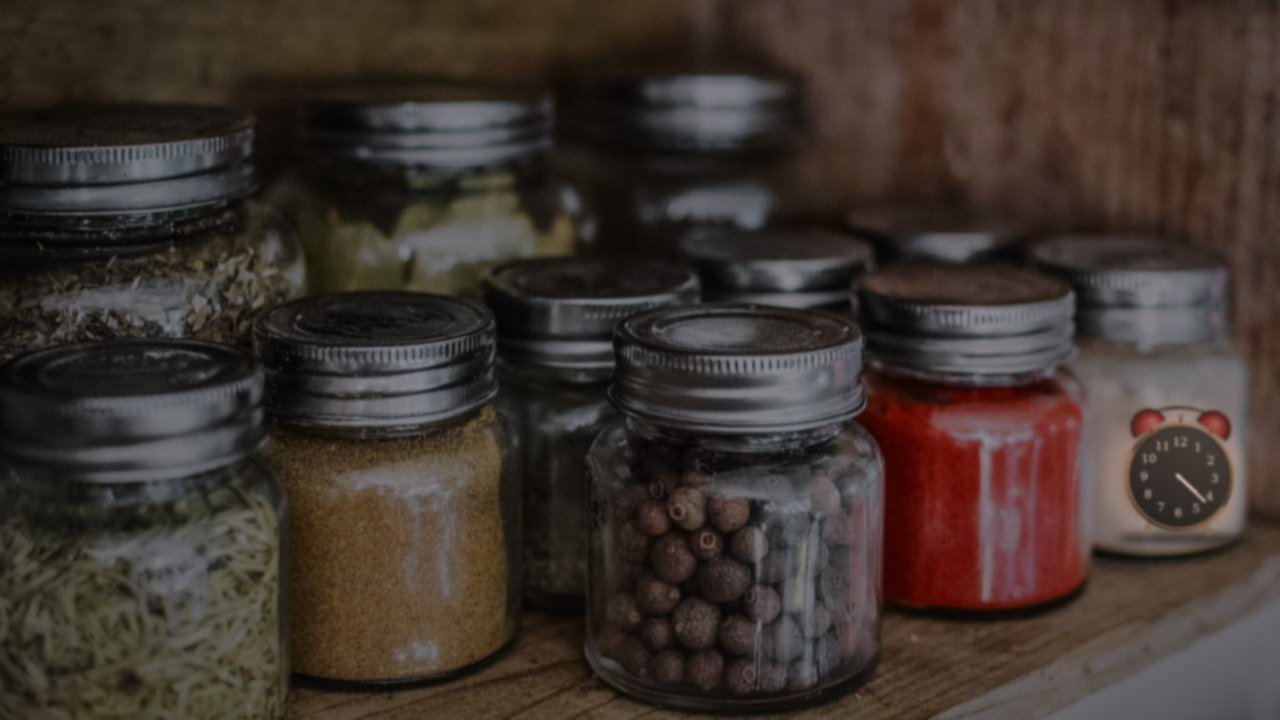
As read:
h=4 m=22
